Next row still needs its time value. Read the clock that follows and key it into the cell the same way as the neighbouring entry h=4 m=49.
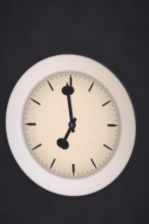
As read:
h=6 m=59
